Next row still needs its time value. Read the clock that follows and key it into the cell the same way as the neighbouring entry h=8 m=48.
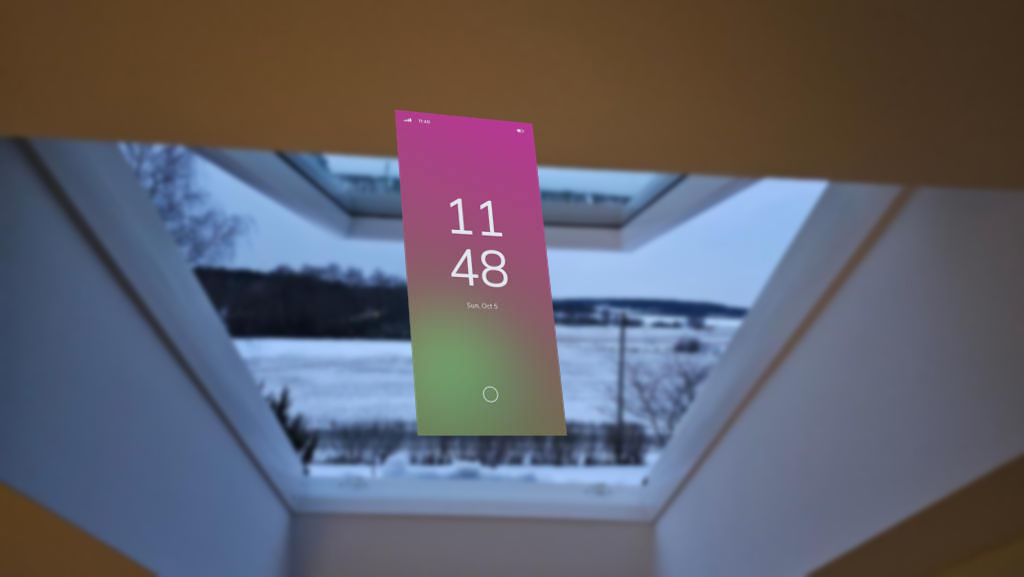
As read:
h=11 m=48
